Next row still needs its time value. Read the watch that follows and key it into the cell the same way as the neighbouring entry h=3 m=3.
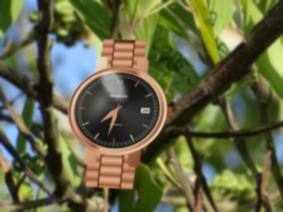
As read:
h=7 m=32
